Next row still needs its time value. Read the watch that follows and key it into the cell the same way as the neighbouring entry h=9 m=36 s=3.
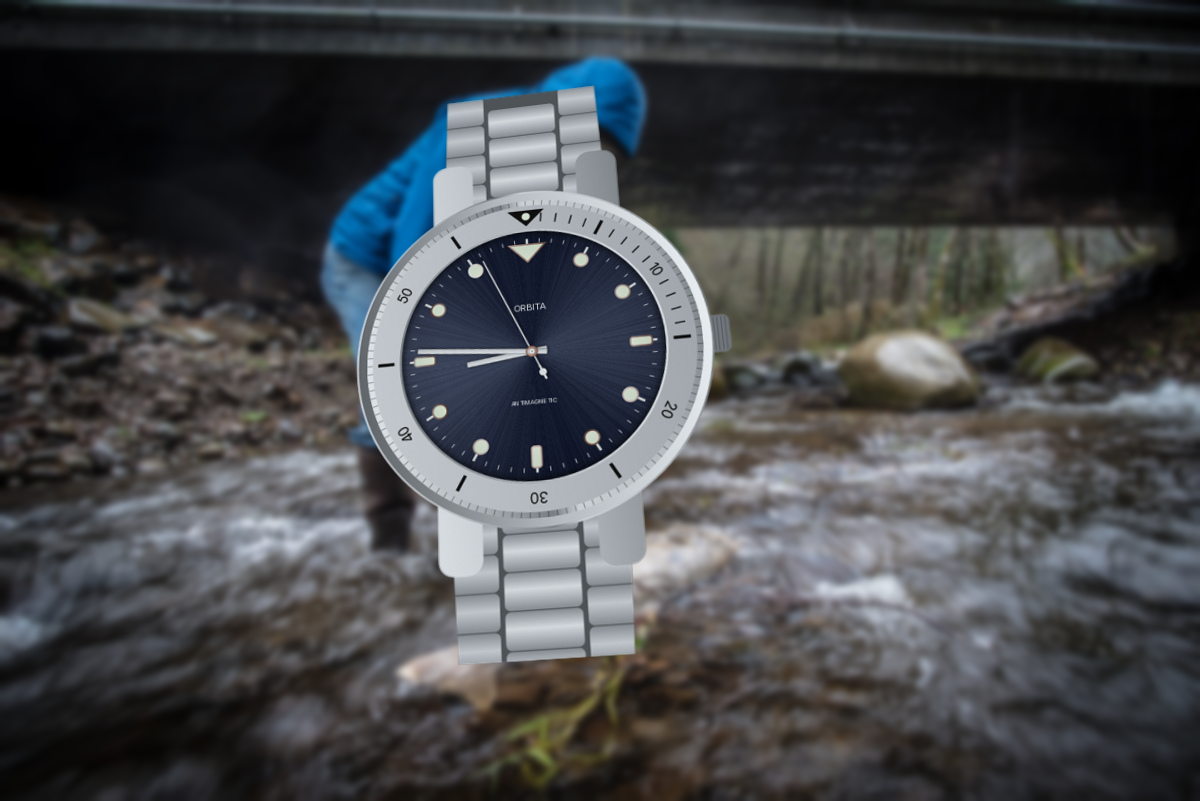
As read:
h=8 m=45 s=56
